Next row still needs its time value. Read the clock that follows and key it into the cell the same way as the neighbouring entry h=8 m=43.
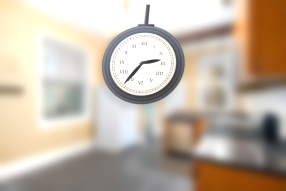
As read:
h=2 m=36
